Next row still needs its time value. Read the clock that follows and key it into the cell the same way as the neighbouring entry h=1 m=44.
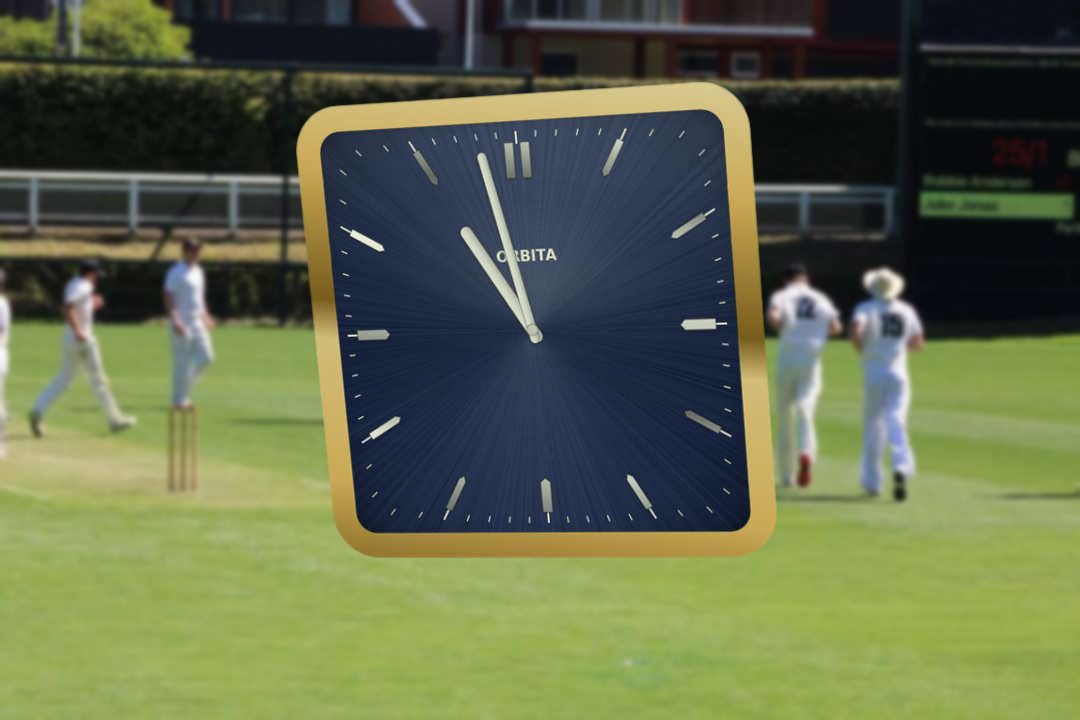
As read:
h=10 m=58
